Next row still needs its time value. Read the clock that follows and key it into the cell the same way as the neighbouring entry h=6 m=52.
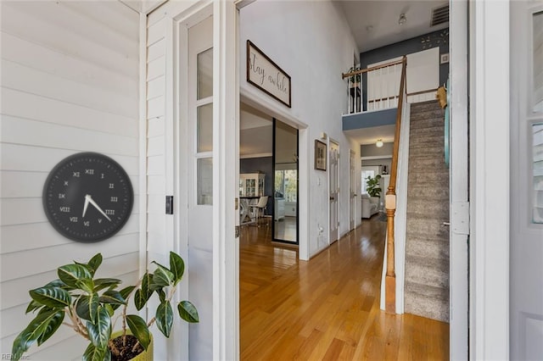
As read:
h=6 m=22
